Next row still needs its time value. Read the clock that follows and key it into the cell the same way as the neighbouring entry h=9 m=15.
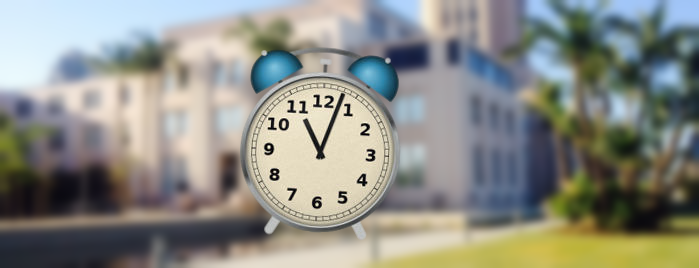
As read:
h=11 m=3
